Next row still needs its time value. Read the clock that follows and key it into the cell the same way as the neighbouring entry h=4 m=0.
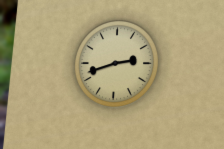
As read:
h=2 m=42
